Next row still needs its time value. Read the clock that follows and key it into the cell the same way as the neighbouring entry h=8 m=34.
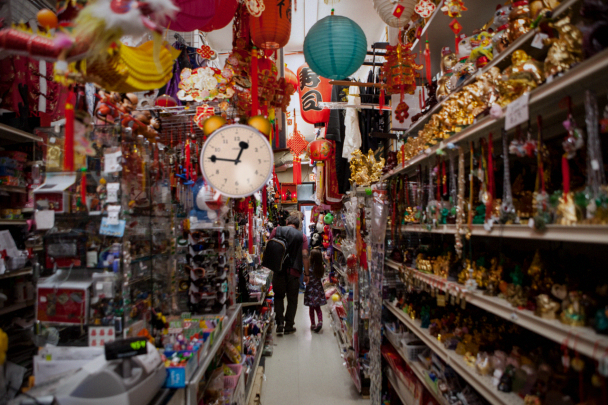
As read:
h=12 m=46
